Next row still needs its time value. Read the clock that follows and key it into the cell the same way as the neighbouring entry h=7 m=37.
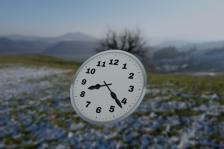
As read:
h=8 m=22
